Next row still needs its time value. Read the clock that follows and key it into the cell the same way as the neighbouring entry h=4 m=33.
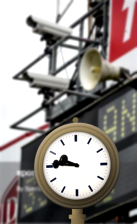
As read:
h=9 m=46
